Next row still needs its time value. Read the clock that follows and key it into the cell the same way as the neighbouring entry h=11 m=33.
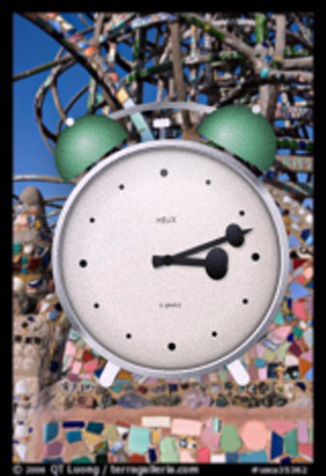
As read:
h=3 m=12
